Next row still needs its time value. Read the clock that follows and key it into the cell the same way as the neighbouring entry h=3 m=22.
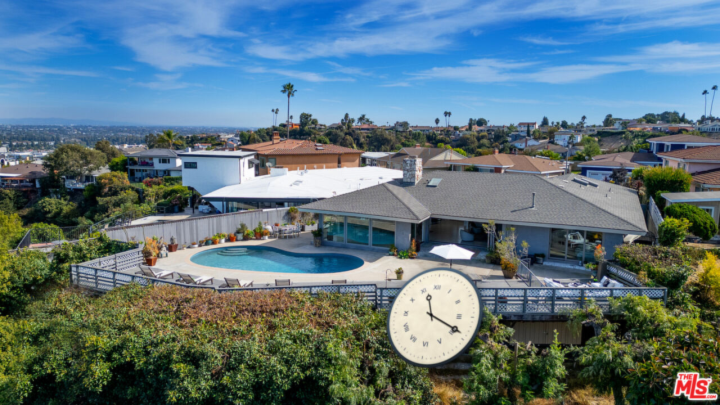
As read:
h=11 m=19
